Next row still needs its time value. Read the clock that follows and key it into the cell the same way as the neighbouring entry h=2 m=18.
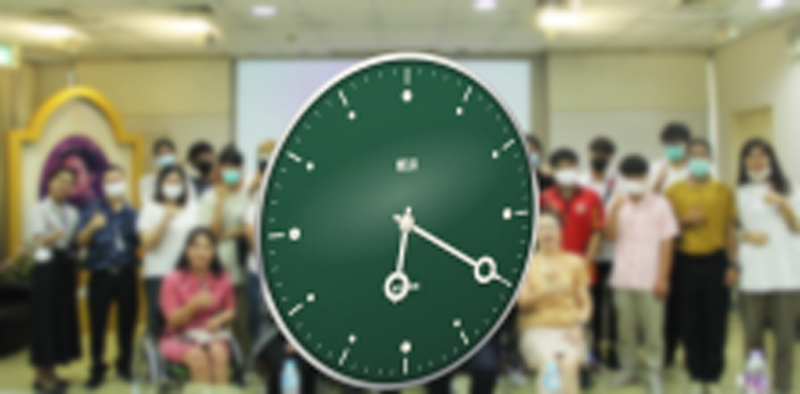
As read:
h=6 m=20
